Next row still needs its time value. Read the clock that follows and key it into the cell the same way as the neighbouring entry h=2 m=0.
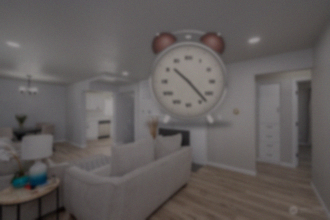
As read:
h=10 m=23
